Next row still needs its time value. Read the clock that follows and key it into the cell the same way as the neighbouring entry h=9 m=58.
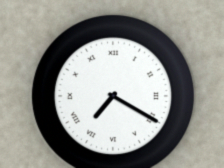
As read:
h=7 m=20
